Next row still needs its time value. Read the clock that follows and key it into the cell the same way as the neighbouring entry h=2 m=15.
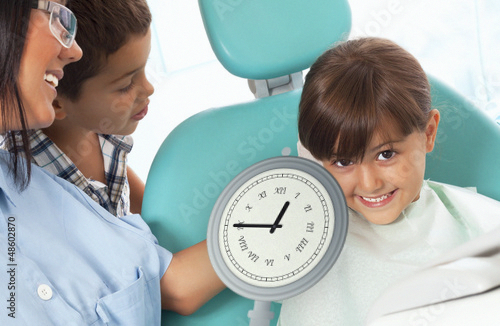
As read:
h=12 m=45
